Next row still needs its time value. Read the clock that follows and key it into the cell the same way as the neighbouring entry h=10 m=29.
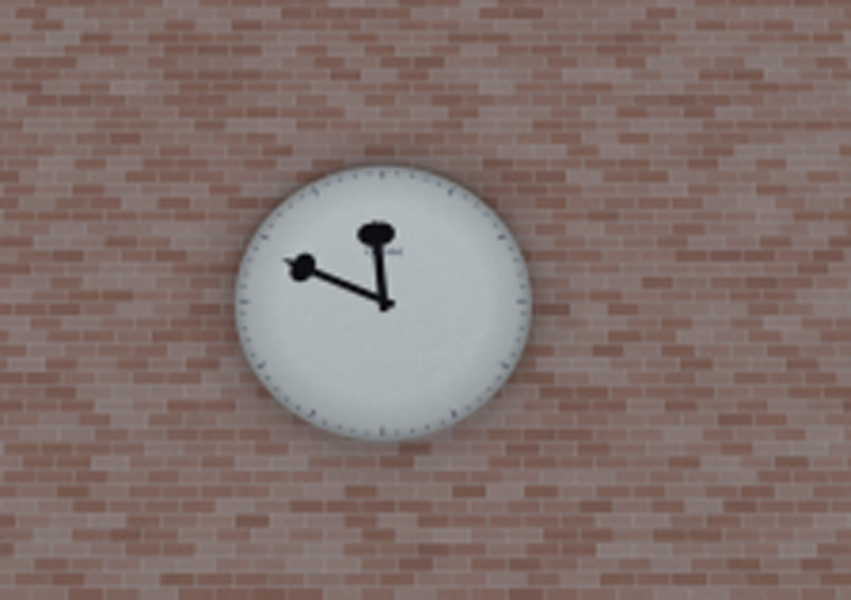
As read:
h=11 m=49
